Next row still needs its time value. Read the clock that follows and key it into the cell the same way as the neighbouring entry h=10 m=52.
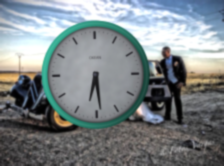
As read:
h=6 m=29
